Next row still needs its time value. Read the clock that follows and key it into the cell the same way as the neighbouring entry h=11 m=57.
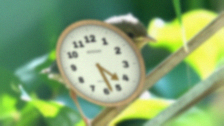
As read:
h=4 m=28
